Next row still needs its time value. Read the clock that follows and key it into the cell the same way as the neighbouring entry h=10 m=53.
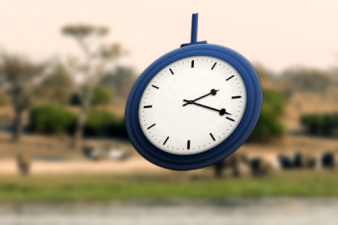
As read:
h=2 m=19
